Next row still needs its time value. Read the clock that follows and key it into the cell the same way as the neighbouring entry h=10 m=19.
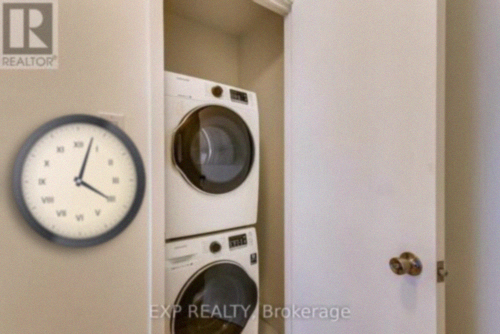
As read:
h=4 m=3
